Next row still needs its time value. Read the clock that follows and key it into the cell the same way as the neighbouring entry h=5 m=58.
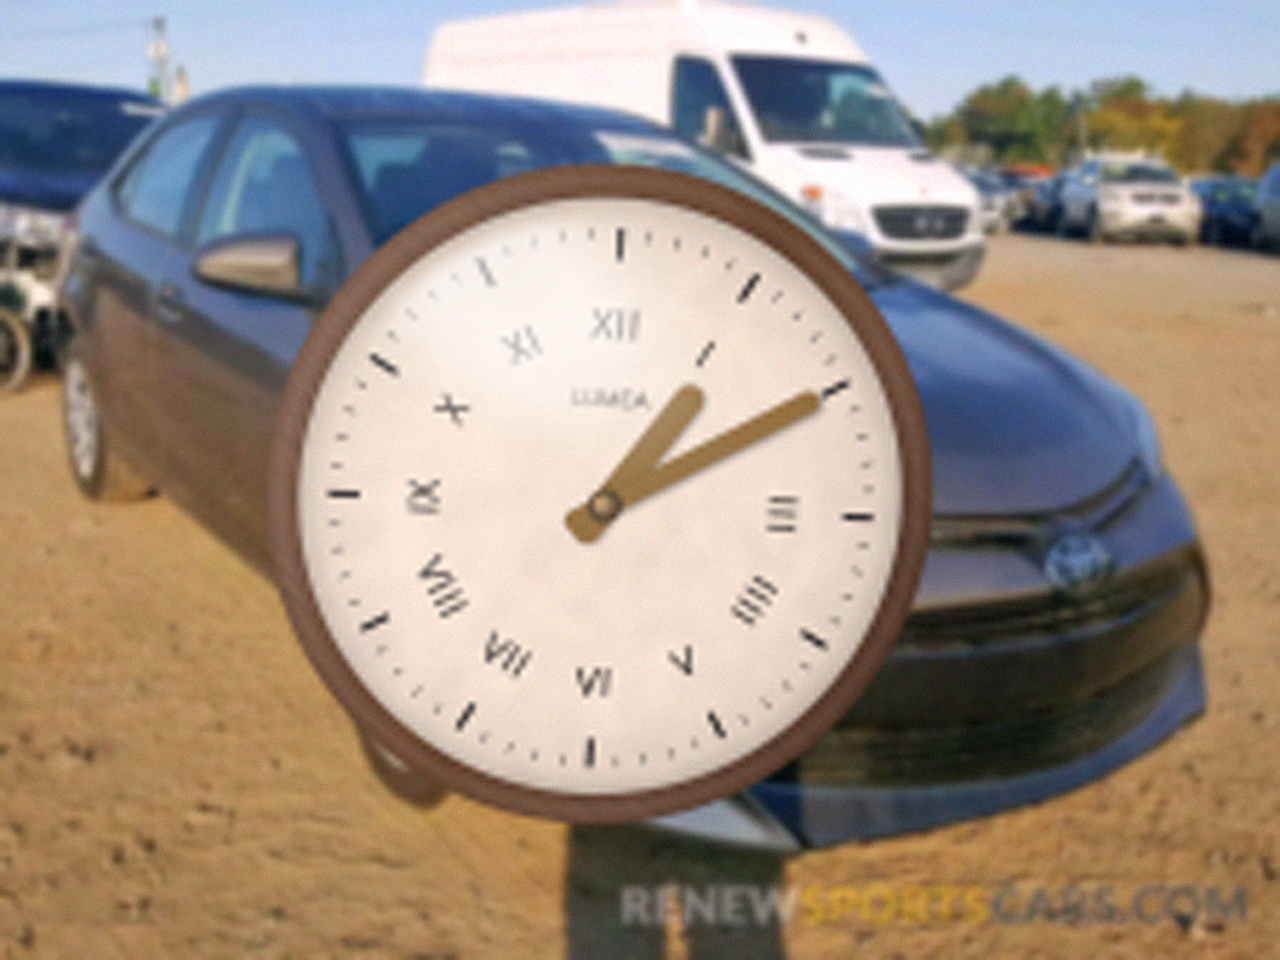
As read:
h=1 m=10
